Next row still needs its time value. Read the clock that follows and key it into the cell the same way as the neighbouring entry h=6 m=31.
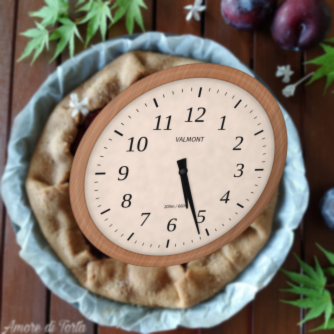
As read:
h=5 m=26
